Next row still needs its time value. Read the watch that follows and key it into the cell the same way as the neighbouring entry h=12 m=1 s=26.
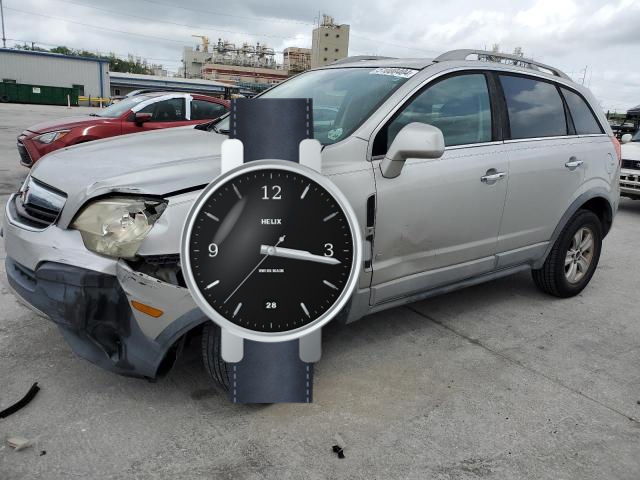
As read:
h=3 m=16 s=37
